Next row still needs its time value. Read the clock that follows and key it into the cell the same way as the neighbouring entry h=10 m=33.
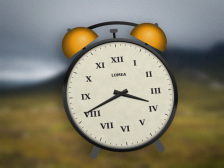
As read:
h=3 m=41
